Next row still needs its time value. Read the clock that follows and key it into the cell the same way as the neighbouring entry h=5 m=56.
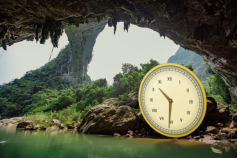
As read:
h=10 m=31
